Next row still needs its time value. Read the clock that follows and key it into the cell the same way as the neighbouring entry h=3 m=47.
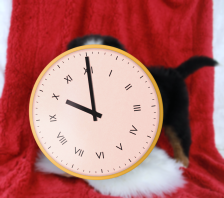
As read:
h=10 m=0
